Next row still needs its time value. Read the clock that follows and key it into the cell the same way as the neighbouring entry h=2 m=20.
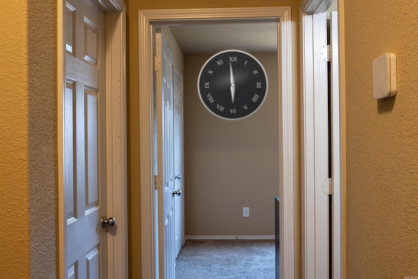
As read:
h=5 m=59
